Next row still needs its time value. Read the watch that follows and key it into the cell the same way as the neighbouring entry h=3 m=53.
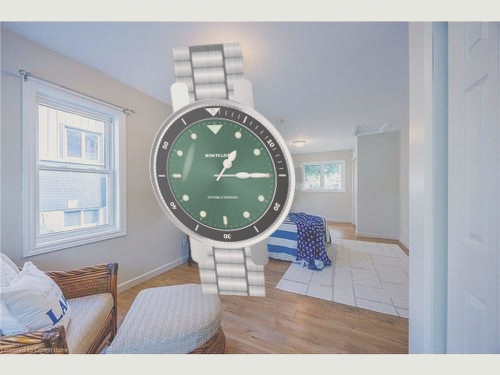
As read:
h=1 m=15
